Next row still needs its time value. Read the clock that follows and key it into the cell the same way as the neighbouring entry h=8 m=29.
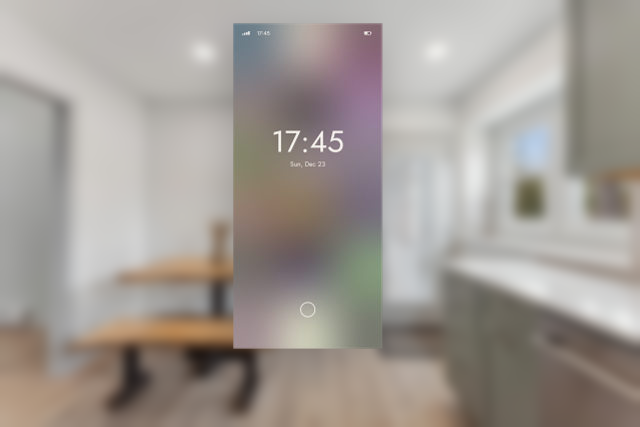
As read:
h=17 m=45
